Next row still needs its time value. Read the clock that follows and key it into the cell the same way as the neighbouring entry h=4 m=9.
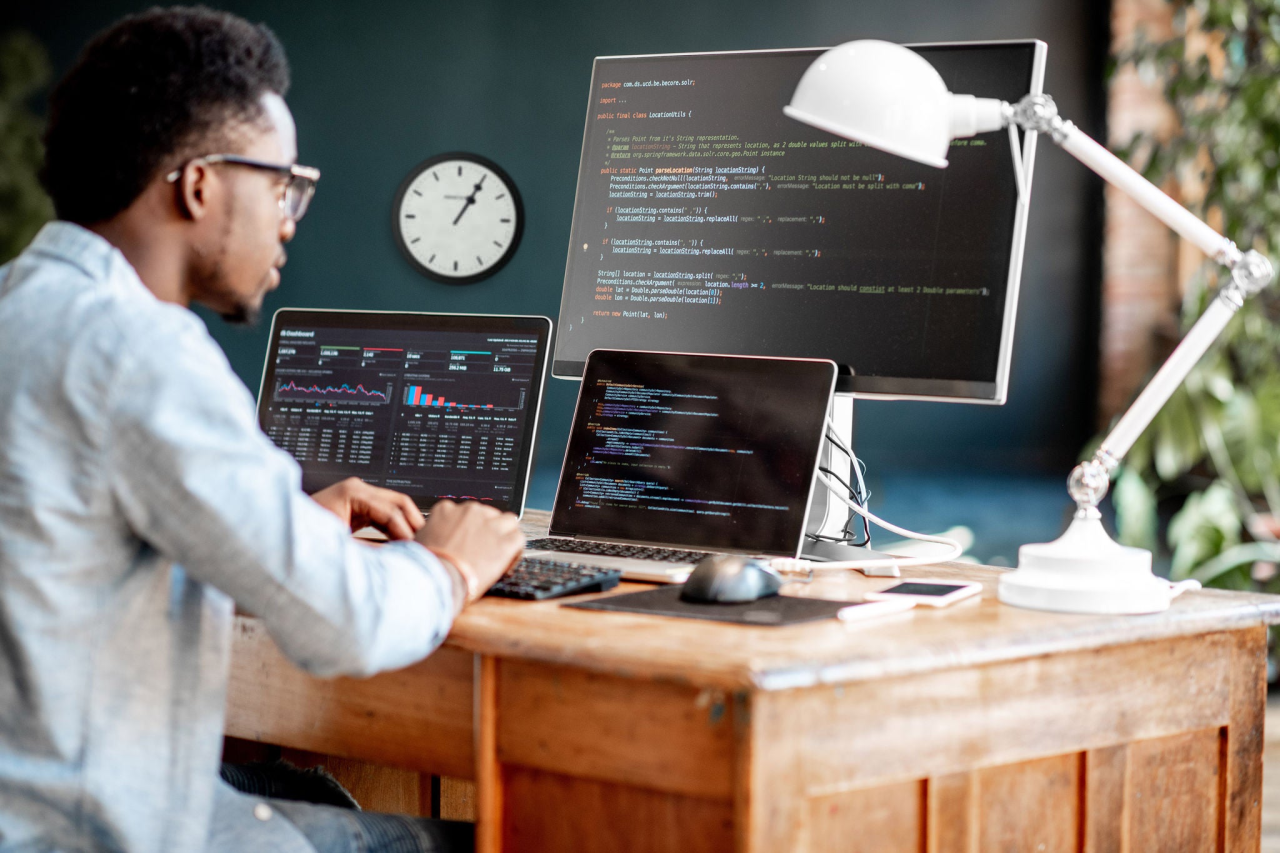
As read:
h=1 m=5
